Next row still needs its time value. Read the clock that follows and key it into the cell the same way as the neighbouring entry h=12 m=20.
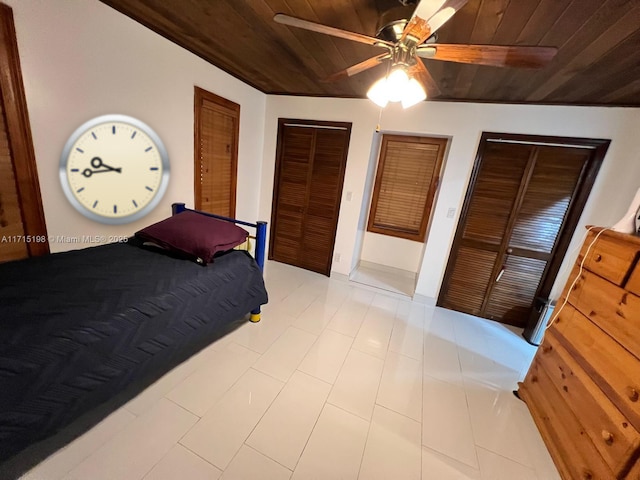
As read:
h=9 m=44
